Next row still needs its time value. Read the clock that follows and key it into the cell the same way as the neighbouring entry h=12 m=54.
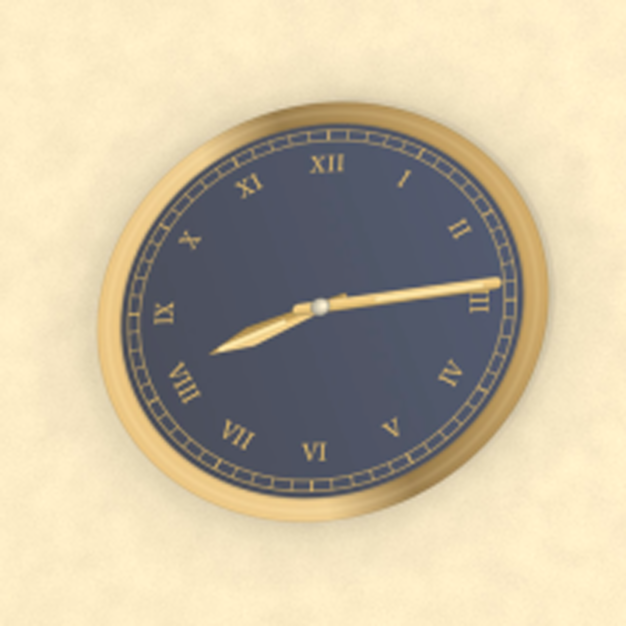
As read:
h=8 m=14
